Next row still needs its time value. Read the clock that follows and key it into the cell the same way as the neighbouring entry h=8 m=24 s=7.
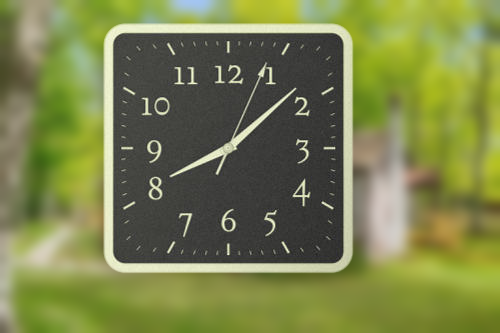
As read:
h=8 m=8 s=4
